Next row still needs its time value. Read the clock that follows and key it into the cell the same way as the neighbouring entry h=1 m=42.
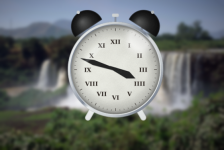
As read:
h=3 m=48
